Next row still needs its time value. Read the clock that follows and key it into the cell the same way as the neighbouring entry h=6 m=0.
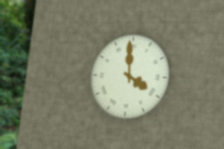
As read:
h=3 m=59
